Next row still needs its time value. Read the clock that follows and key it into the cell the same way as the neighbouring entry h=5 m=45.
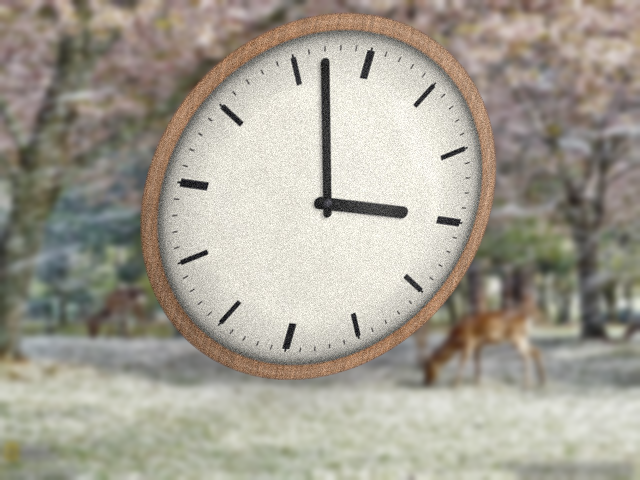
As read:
h=2 m=57
